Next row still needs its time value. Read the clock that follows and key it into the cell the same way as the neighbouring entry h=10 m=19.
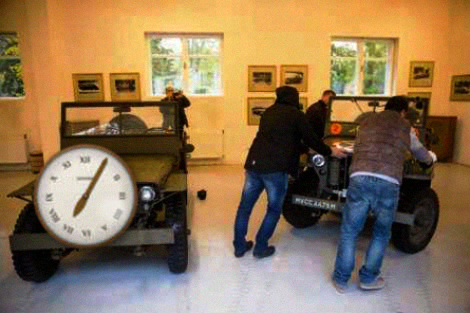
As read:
h=7 m=5
